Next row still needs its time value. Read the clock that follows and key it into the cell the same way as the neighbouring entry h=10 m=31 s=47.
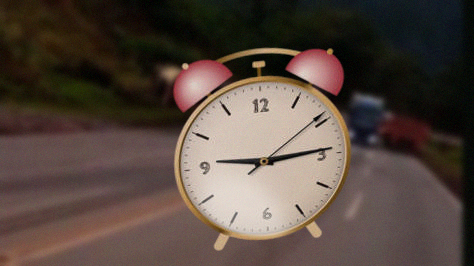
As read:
h=9 m=14 s=9
